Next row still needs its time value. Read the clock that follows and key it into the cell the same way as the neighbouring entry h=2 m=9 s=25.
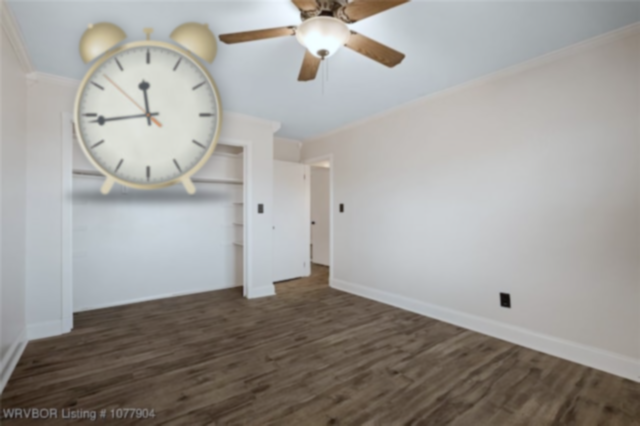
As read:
h=11 m=43 s=52
